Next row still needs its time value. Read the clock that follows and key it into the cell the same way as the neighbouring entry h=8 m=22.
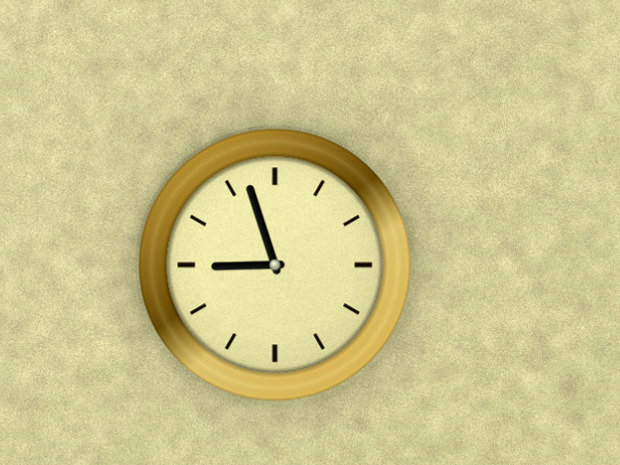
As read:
h=8 m=57
